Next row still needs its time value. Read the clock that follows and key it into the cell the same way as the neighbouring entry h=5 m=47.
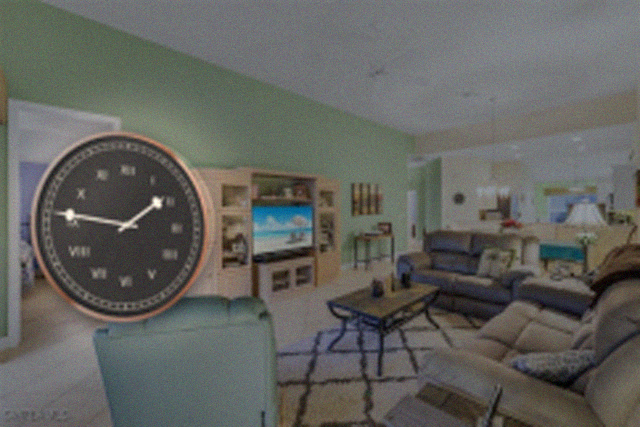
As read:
h=1 m=46
